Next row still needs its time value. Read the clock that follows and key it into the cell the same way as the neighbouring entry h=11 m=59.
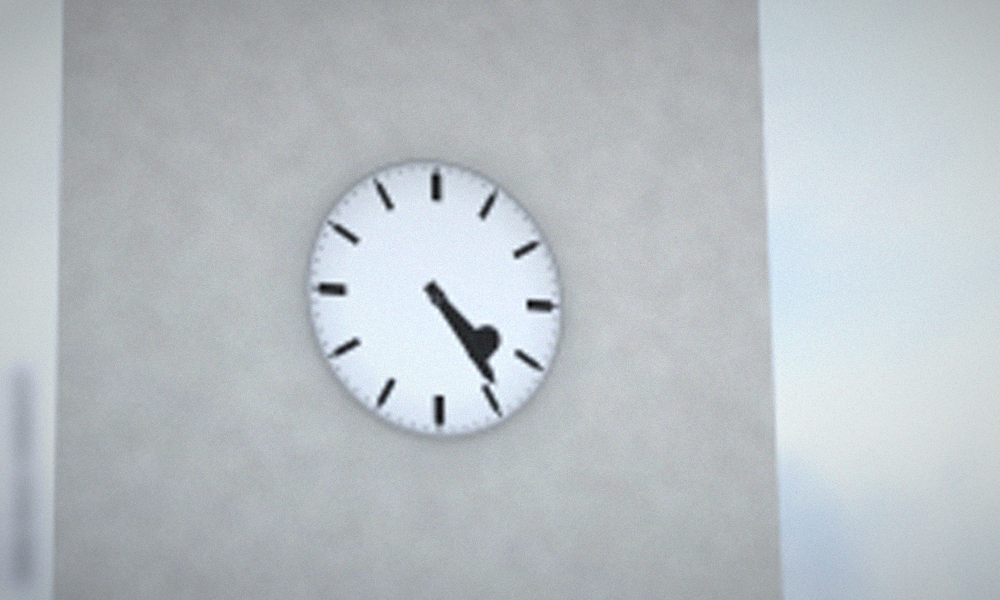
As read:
h=4 m=24
